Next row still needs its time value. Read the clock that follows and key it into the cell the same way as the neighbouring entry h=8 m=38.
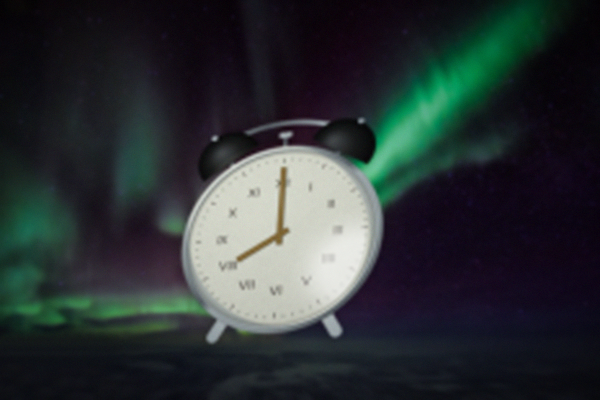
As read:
h=8 m=0
